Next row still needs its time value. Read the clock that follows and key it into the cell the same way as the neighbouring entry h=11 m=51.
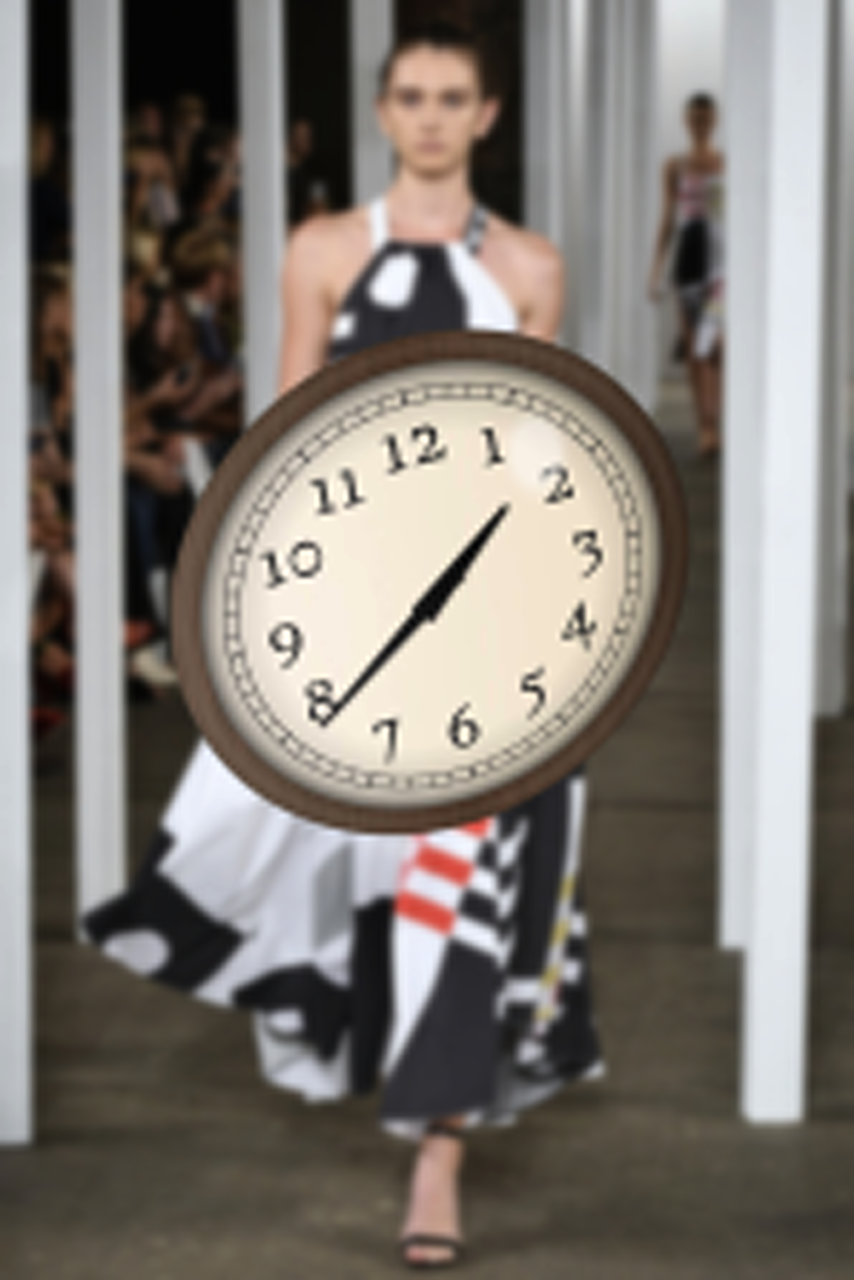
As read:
h=1 m=39
